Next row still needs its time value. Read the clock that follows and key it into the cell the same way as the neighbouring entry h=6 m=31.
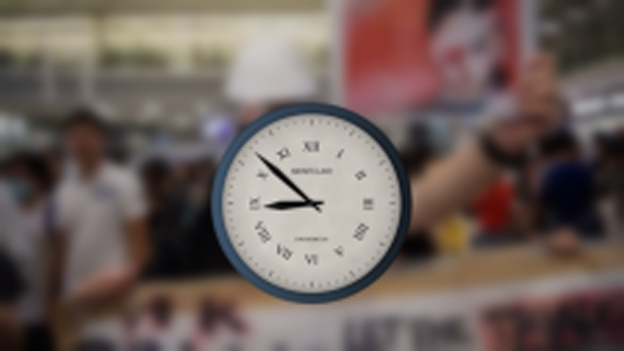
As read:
h=8 m=52
